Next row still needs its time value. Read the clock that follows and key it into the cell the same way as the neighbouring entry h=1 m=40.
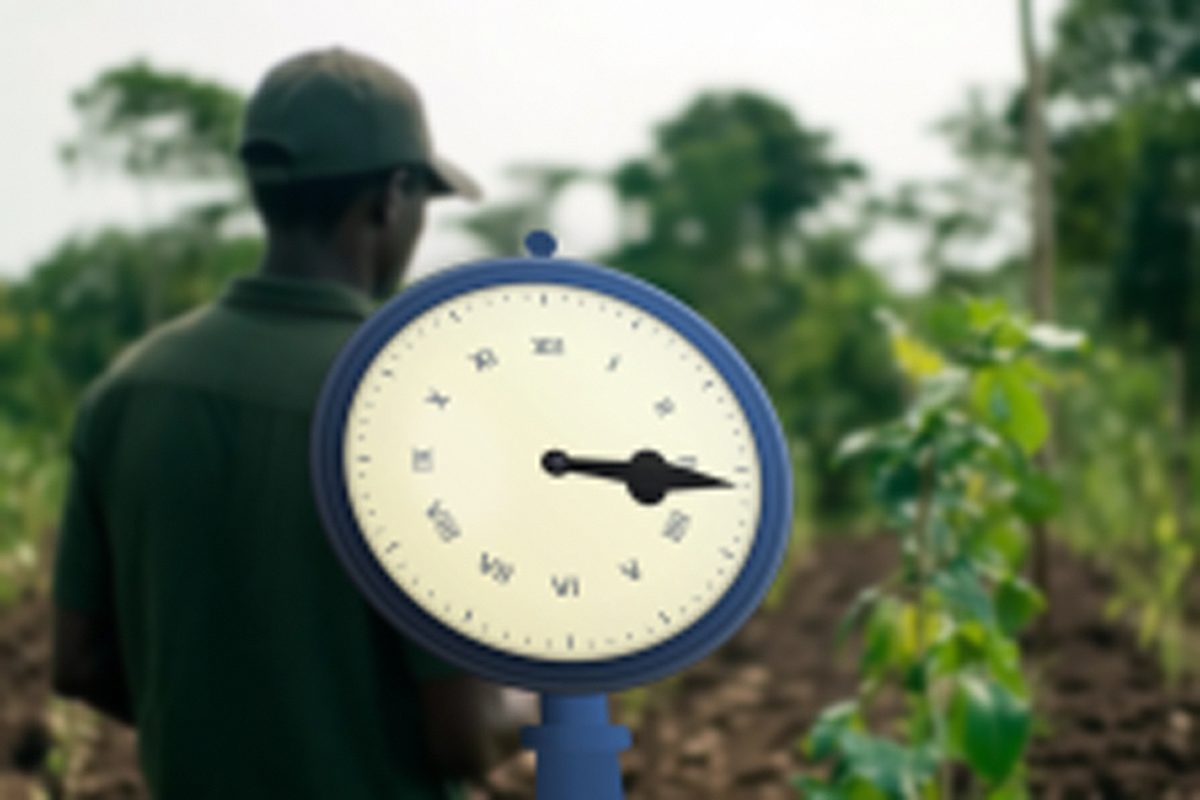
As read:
h=3 m=16
